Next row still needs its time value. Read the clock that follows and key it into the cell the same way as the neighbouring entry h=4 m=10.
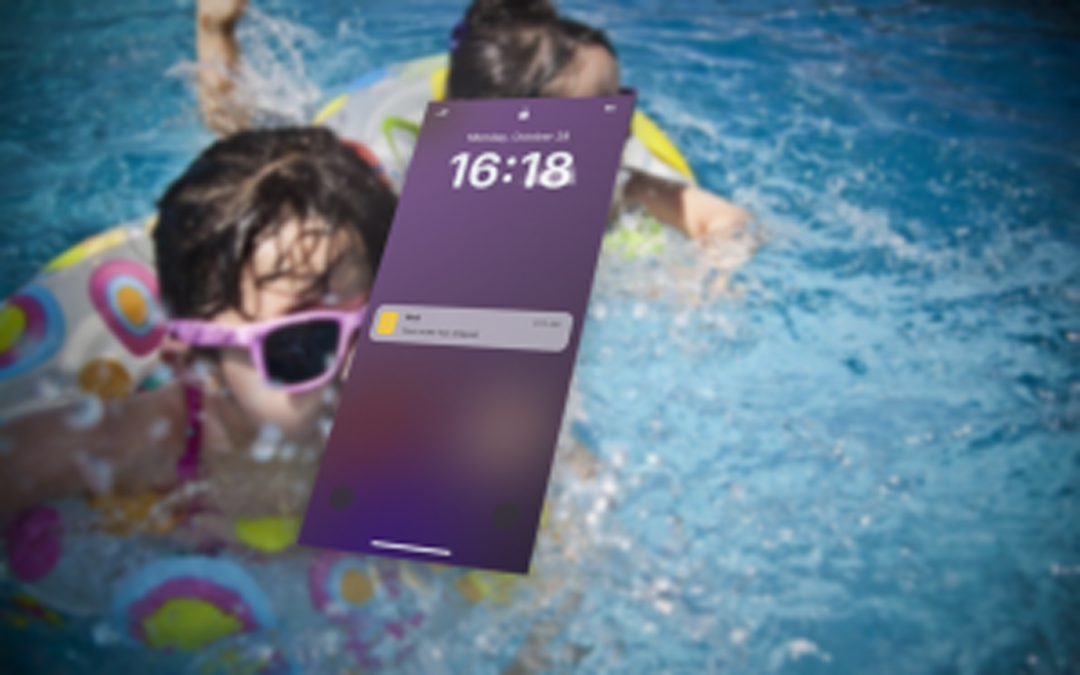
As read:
h=16 m=18
